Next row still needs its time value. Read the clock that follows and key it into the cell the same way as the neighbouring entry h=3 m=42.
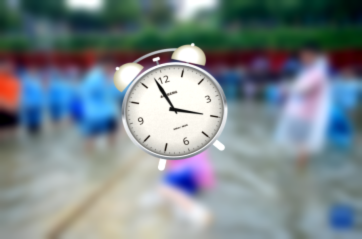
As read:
h=3 m=58
